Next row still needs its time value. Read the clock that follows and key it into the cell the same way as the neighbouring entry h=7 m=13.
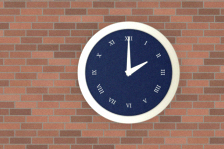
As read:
h=2 m=0
